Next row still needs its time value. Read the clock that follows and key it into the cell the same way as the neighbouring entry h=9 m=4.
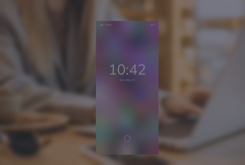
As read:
h=10 m=42
